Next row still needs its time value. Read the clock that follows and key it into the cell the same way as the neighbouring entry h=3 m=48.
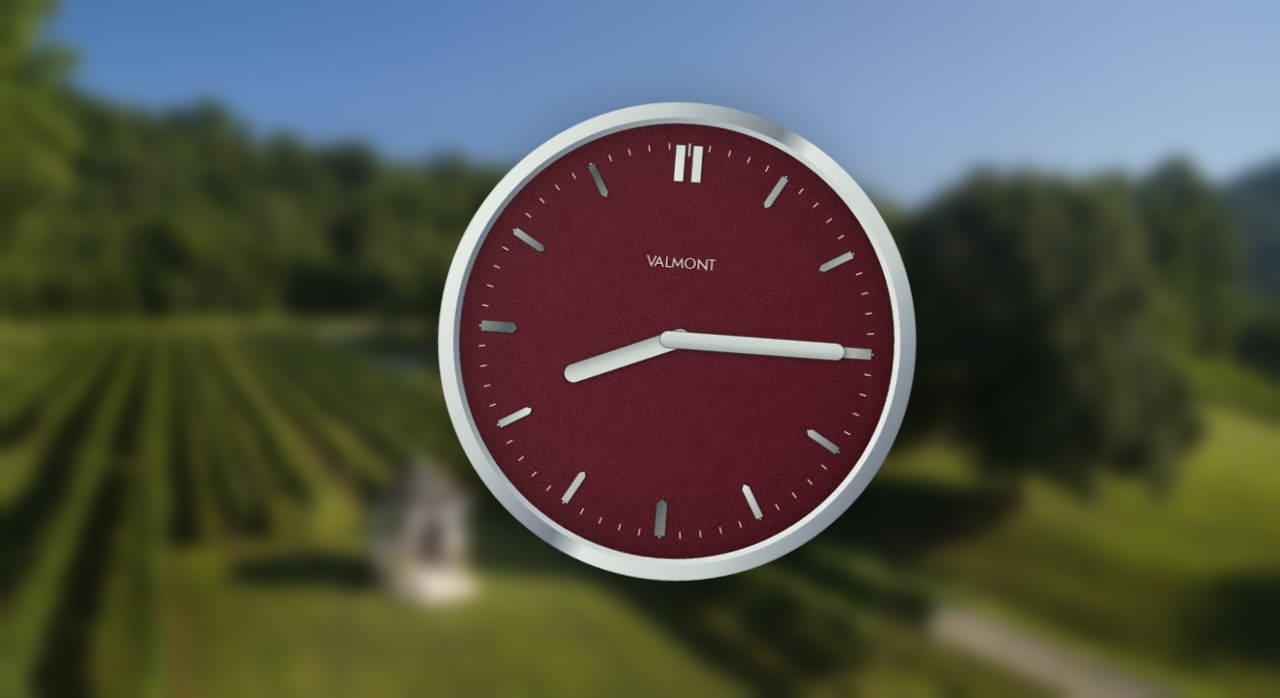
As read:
h=8 m=15
